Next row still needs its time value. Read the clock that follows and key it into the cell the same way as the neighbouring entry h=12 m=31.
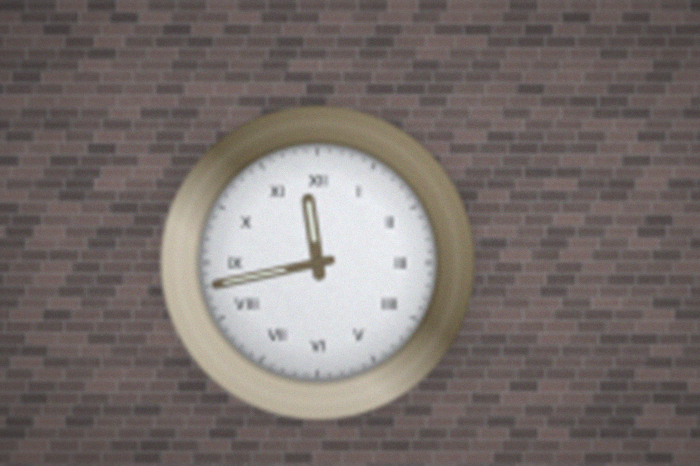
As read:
h=11 m=43
